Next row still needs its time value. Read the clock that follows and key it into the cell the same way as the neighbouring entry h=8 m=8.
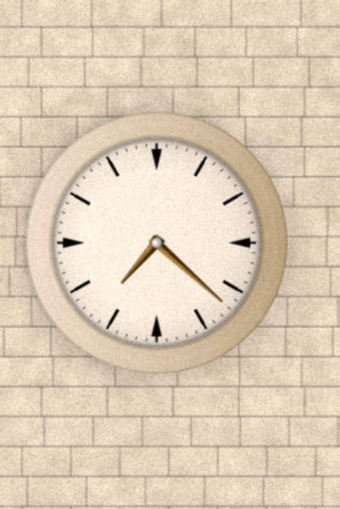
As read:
h=7 m=22
